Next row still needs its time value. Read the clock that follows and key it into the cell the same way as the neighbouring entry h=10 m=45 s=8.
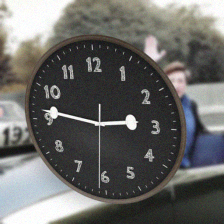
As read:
h=2 m=46 s=31
